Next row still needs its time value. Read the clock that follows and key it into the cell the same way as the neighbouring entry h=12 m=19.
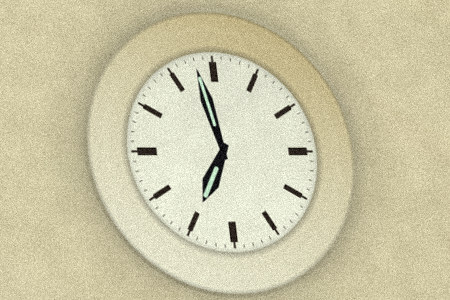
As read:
h=6 m=58
